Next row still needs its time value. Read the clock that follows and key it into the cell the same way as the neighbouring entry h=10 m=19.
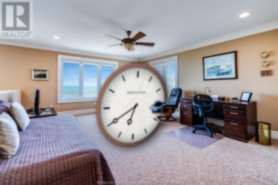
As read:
h=6 m=40
